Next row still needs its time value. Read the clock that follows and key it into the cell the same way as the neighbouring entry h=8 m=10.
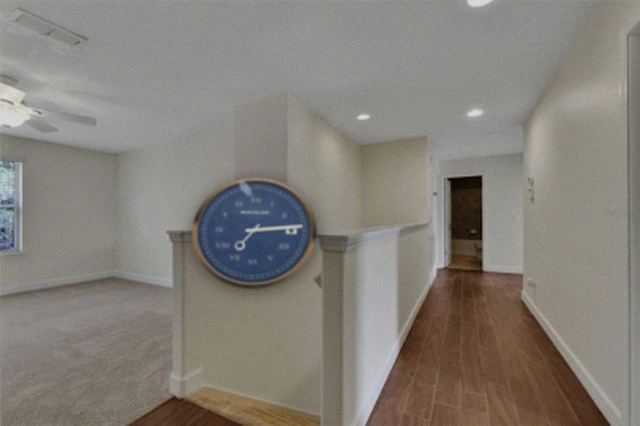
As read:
h=7 m=14
